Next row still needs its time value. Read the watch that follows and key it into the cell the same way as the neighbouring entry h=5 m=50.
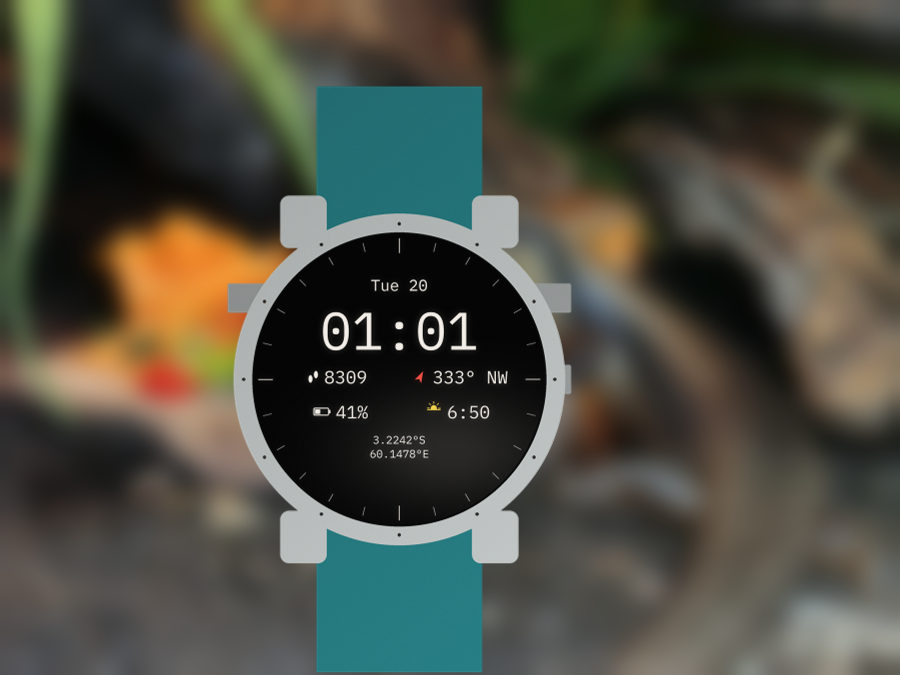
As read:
h=1 m=1
